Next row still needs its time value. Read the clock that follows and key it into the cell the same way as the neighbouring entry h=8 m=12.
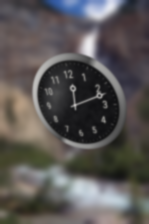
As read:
h=12 m=12
